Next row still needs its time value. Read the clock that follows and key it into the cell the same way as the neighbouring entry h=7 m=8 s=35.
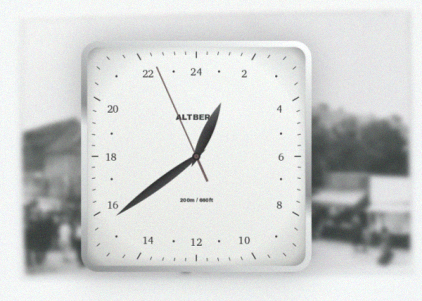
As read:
h=1 m=38 s=56
